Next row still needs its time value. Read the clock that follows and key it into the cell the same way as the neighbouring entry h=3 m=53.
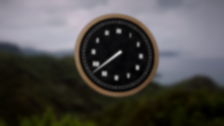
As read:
h=7 m=38
